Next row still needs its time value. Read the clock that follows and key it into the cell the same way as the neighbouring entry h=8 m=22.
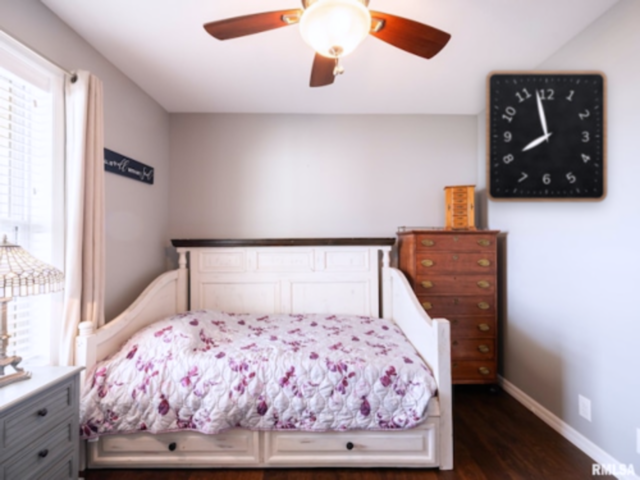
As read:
h=7 m=58
